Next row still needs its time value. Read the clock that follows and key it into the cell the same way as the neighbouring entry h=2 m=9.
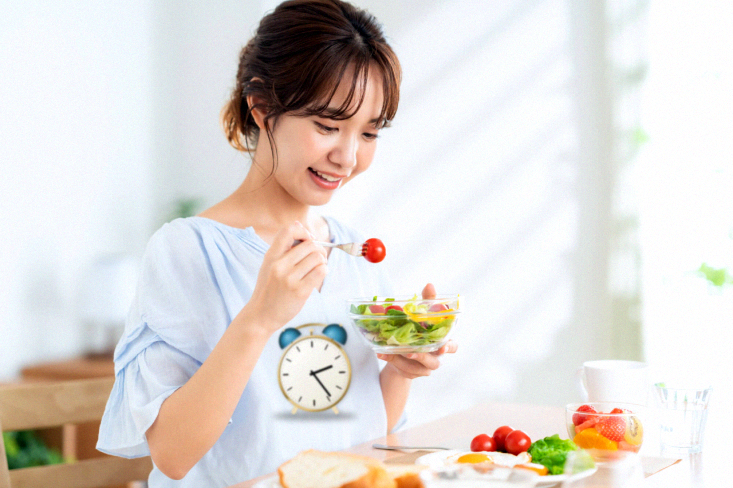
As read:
h=2 m=24
